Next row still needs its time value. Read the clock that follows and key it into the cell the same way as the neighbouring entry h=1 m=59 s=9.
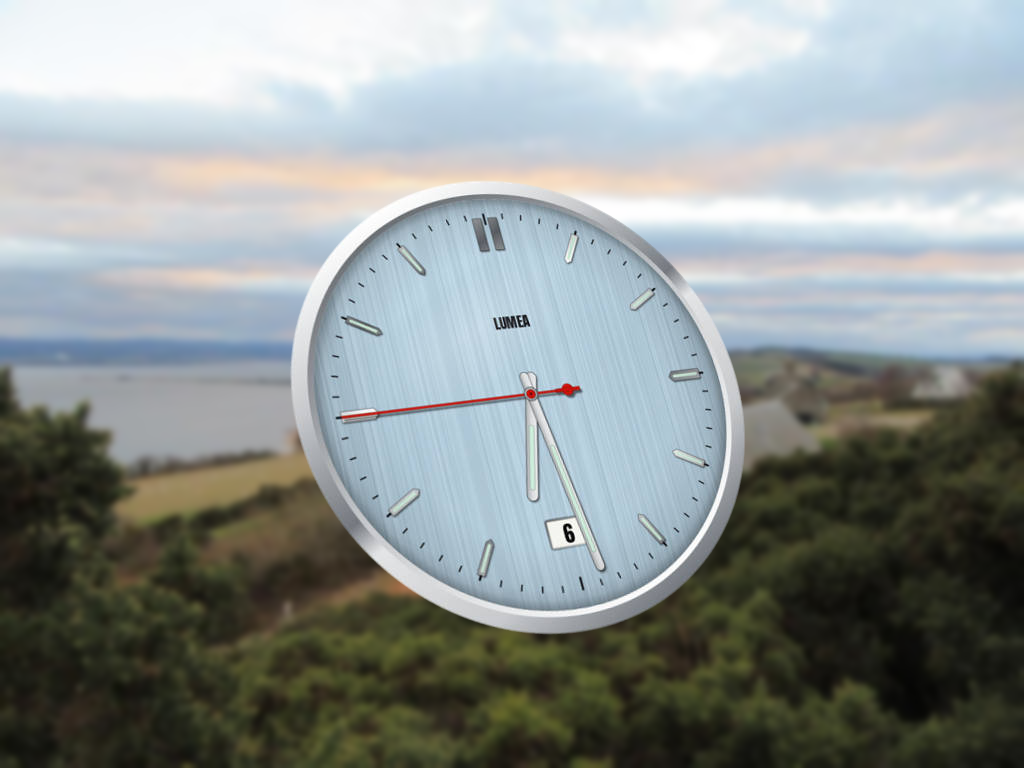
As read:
h=6 m=28 s=45
